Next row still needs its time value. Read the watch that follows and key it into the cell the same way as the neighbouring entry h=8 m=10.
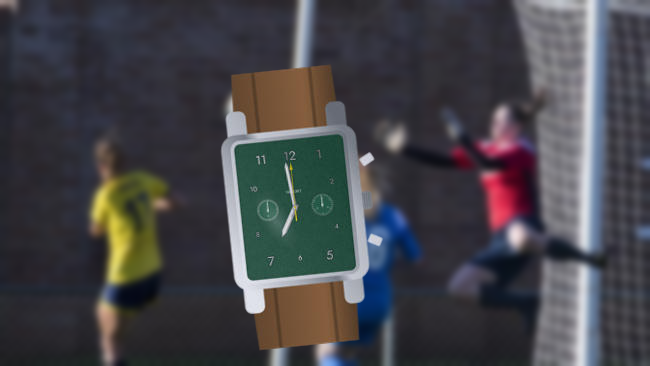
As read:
h=6 m=59
